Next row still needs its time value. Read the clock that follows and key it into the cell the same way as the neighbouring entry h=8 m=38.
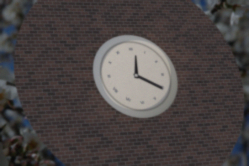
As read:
h=12 m=20
